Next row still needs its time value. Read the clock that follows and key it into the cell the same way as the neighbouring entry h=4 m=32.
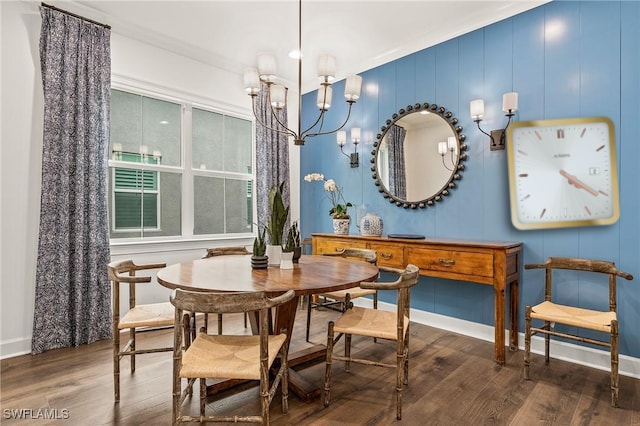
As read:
h=4 m=21
